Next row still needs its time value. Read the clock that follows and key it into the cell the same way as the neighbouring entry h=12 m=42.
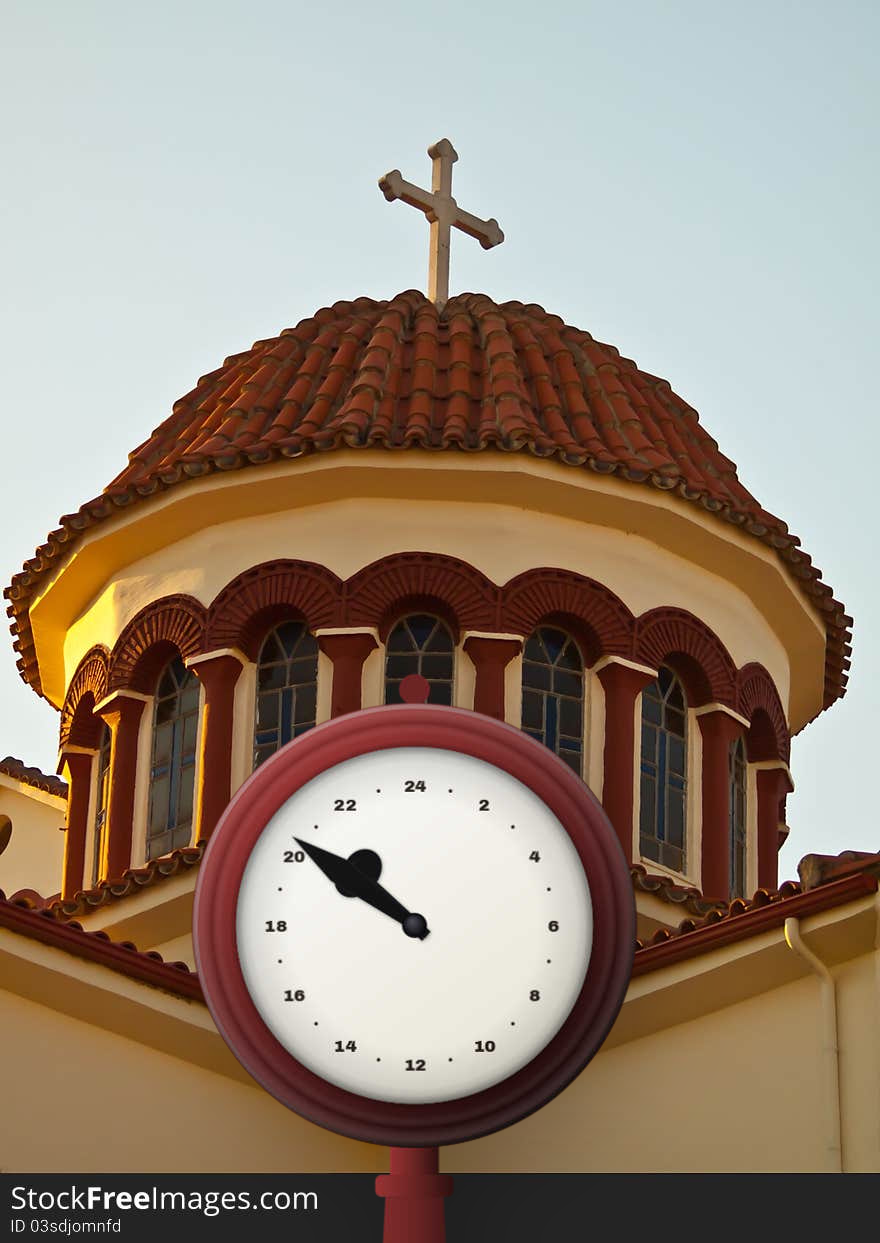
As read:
h=20 m=51
